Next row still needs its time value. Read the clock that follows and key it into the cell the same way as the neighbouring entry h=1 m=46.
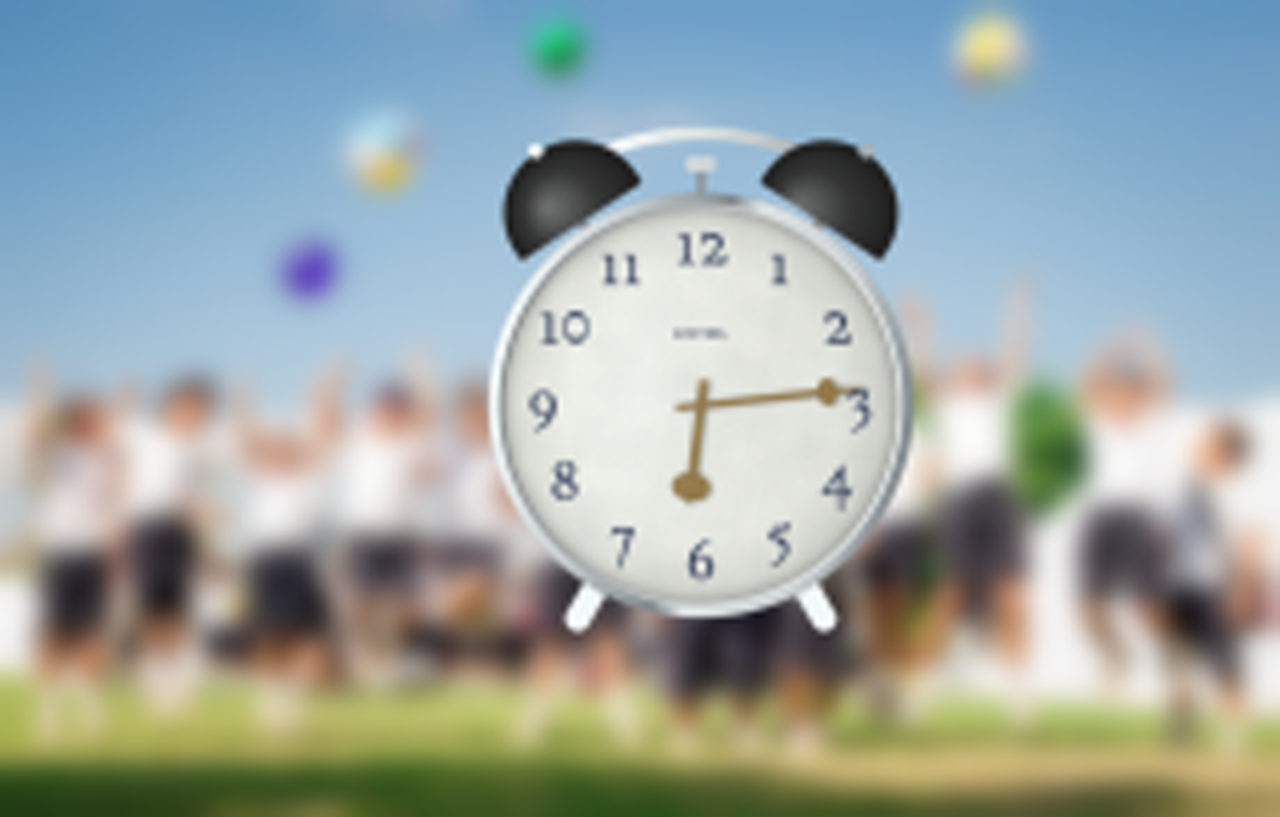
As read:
h=6 m=14
